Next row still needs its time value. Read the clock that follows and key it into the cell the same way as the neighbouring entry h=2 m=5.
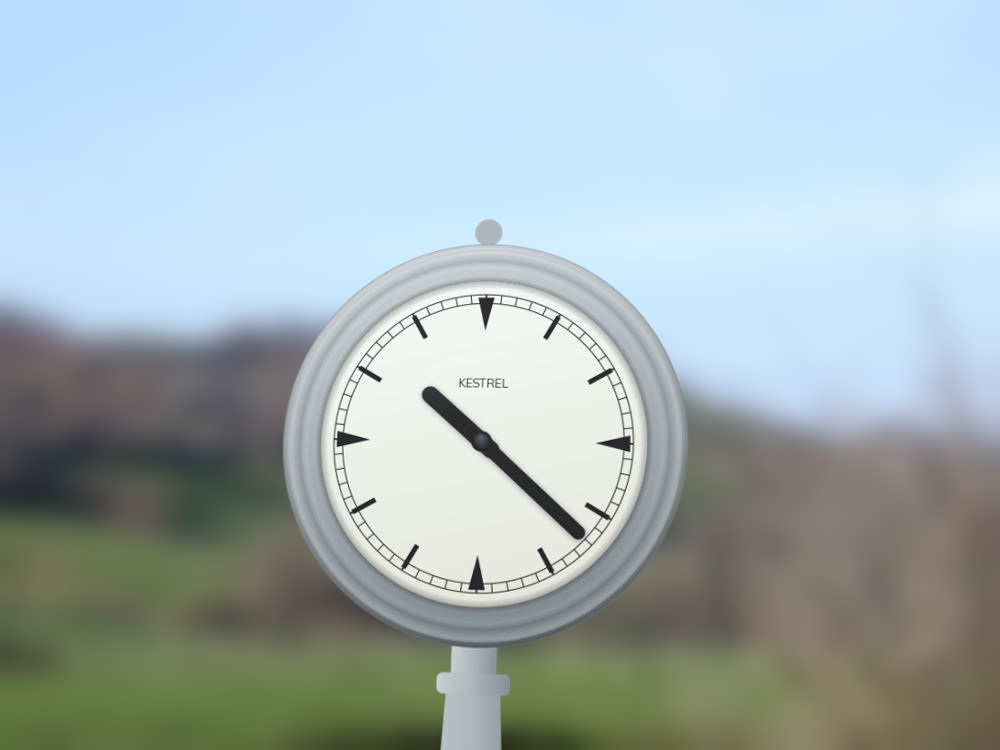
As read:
h=10 m=22
